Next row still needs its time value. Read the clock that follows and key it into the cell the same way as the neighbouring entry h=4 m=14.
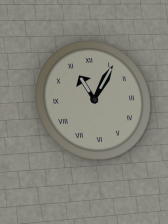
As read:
h=11 m=6
